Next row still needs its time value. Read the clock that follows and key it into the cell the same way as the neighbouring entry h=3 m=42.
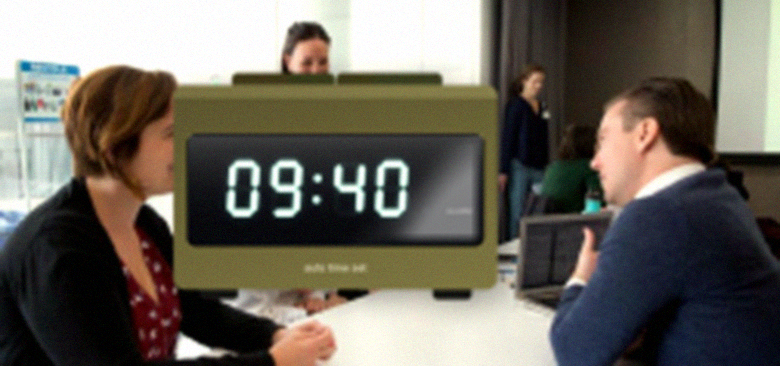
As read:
h=9 m=40
